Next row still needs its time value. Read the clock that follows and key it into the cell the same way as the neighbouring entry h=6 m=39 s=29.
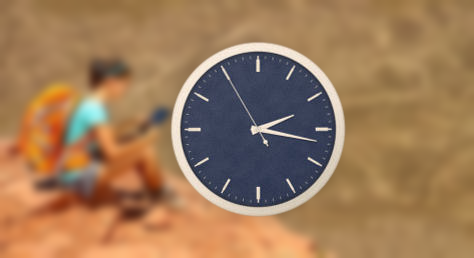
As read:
h=2 m=16 s=55
